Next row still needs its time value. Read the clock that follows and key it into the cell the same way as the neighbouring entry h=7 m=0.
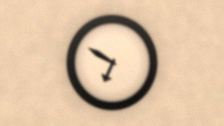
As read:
h=6 m=50
